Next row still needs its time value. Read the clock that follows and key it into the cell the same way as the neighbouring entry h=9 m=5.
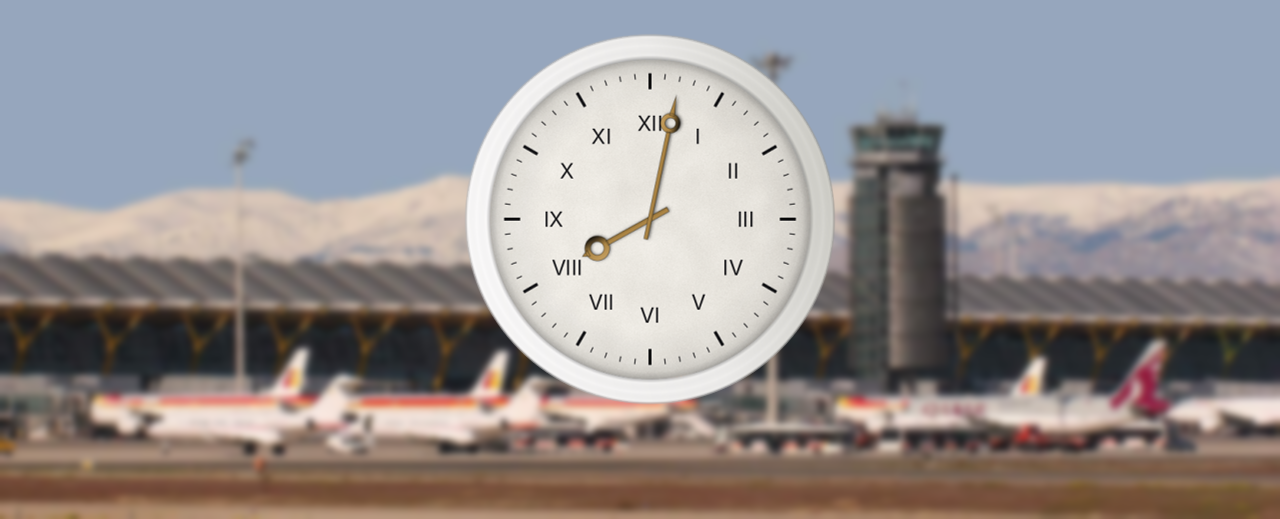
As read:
h=8 m=2
